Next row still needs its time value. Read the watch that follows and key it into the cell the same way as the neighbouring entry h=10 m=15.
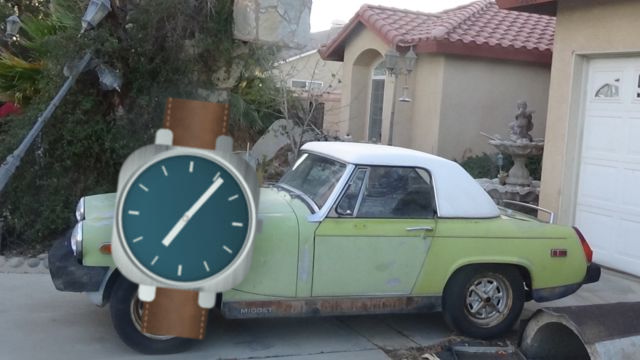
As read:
h=7 m=6
